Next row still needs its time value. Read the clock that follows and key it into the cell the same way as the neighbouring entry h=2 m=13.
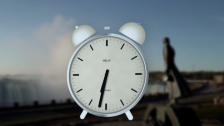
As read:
h=6 m=32
